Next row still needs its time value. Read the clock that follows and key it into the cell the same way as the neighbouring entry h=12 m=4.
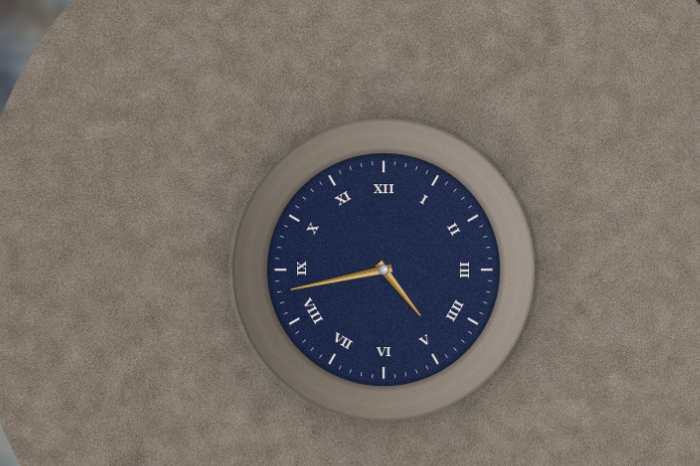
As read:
h=4 m=43
